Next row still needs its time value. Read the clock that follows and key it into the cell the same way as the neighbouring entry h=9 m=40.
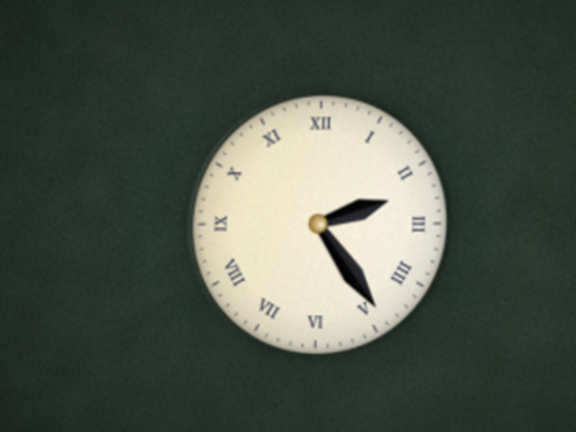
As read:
h=2 m=24
